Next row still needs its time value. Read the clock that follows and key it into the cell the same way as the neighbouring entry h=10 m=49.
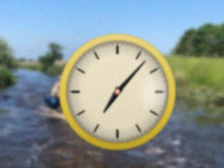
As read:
h=7 m=7
